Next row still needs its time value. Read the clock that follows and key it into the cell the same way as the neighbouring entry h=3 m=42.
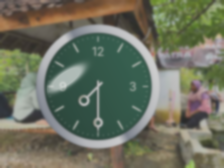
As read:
h=7 m=30
